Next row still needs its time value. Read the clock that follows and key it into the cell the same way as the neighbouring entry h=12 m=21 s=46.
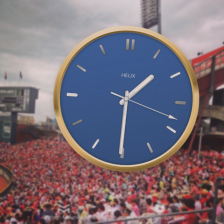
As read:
h=1 m=30 s=18
